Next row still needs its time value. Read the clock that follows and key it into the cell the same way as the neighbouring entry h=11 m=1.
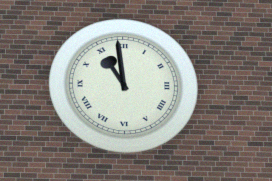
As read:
h=10 m=59
